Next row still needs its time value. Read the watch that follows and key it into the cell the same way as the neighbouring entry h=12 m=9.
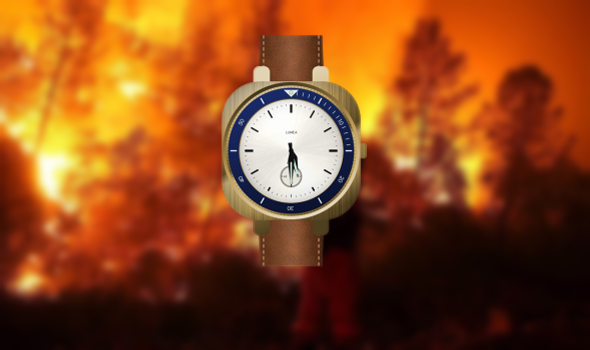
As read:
h=5 m=30
